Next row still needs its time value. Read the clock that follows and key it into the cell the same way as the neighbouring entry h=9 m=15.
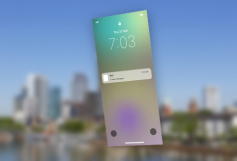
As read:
h=7 m=3
